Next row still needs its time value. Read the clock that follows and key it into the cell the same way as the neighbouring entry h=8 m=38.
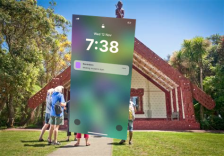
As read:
h=7 m=38
